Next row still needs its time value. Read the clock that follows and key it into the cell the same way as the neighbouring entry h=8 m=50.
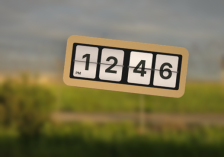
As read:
h=12 m=46
